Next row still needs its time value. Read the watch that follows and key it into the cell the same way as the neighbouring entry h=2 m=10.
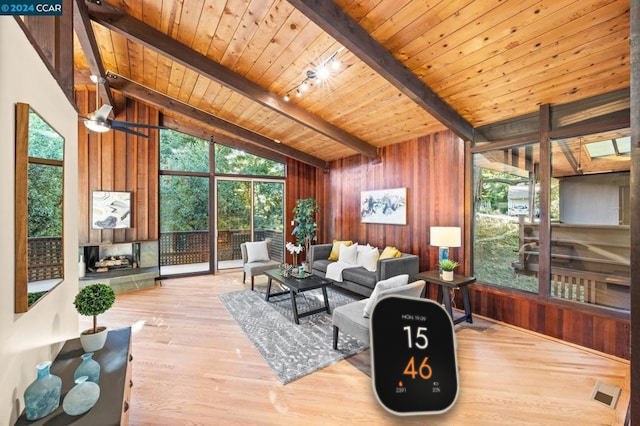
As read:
h=15 m=46
